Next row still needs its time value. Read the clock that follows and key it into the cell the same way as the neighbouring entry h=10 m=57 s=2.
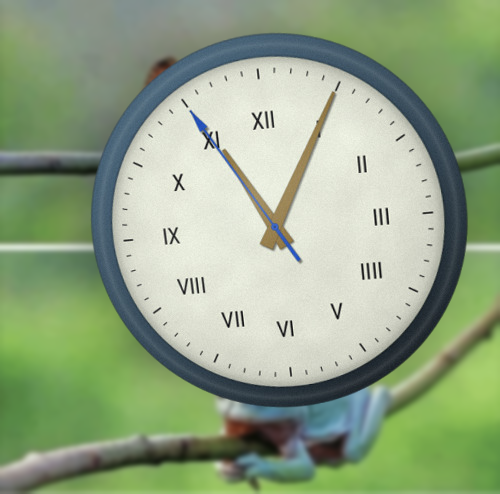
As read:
h=11 m=4 s=55
